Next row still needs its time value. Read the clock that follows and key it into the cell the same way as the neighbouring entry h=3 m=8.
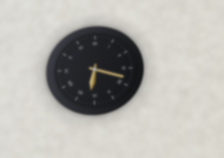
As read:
h=6 m=18
